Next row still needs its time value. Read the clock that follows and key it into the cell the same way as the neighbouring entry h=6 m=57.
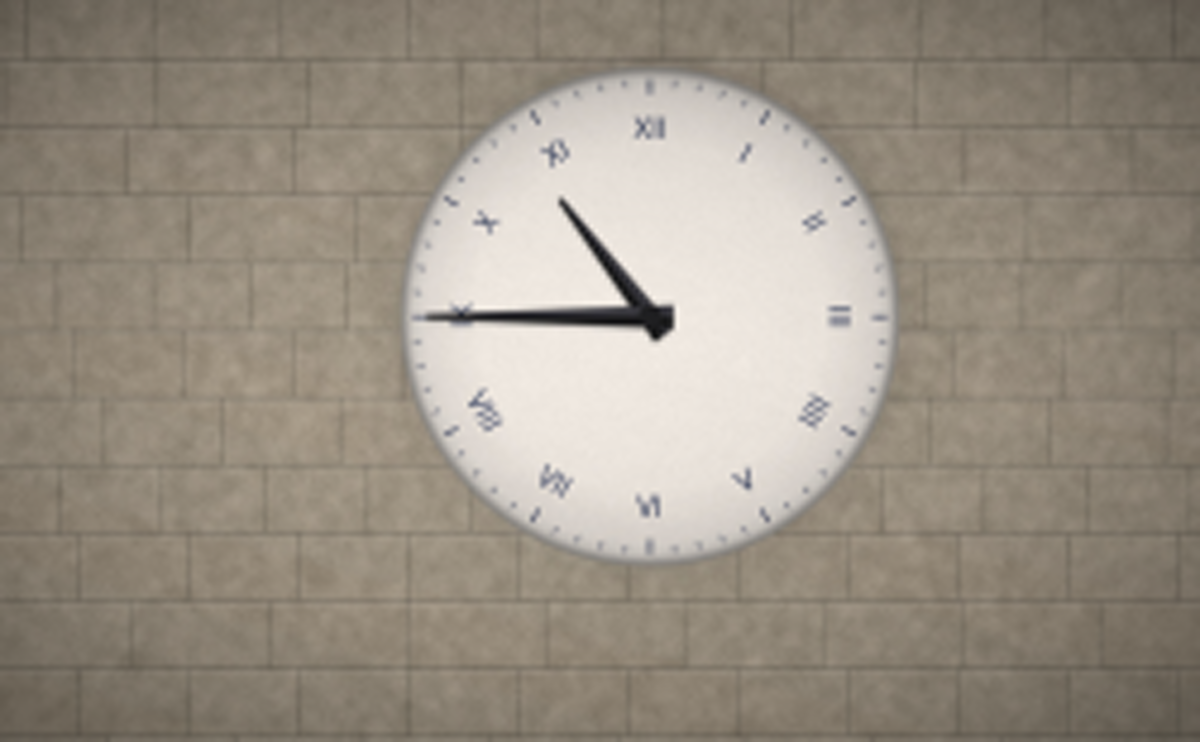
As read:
h=10 m=45
